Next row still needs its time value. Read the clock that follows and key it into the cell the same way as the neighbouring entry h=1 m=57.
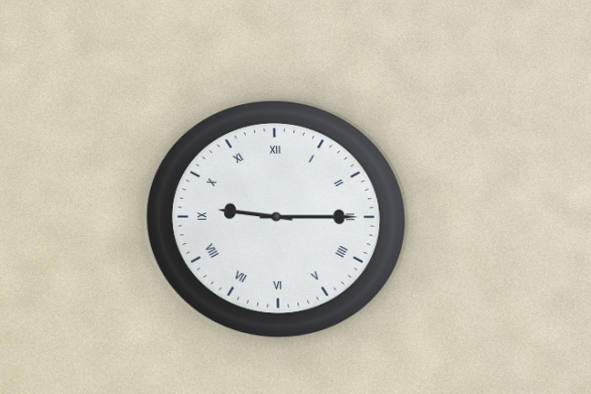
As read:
h=9 m=15
